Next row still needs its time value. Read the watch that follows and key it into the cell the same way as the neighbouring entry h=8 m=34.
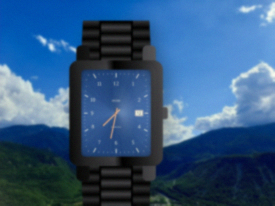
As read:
h=7 m=32
